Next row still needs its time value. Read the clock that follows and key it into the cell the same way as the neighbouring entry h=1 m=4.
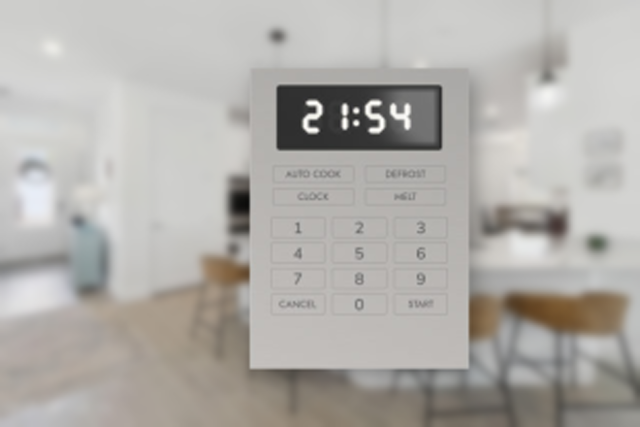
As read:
h=21 m=54
